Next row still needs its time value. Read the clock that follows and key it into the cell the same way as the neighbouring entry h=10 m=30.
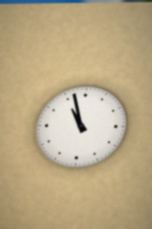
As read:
h=10 m=57
